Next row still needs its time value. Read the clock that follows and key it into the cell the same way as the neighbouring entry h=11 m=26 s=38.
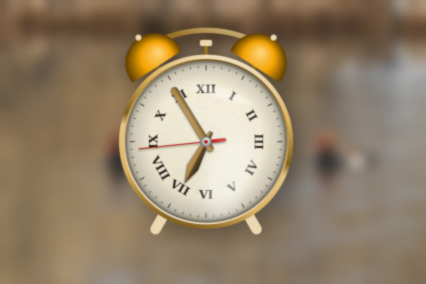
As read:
h=6 m=54 s=44
